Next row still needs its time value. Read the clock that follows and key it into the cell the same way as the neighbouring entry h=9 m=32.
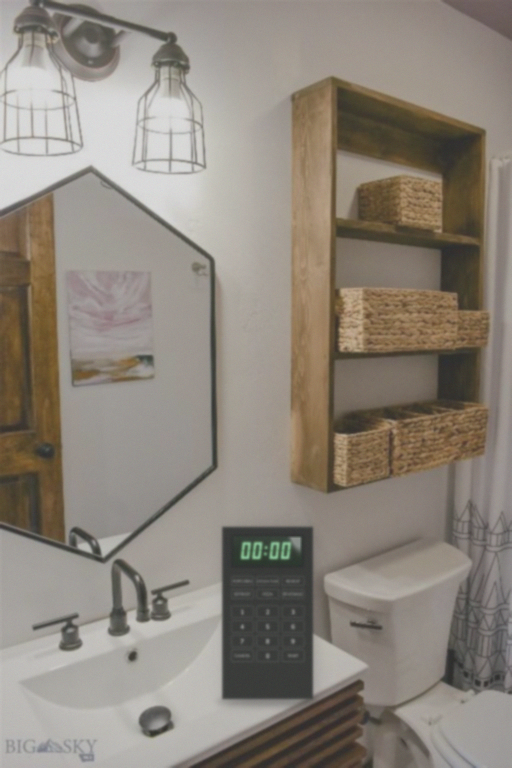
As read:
h=0 m=0
